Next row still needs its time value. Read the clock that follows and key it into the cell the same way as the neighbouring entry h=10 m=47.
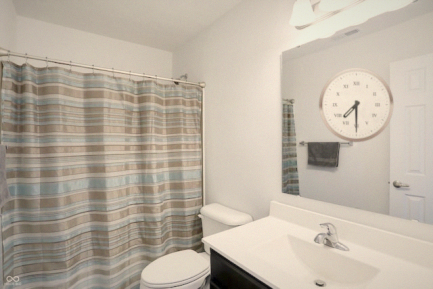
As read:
h=7 m=30
